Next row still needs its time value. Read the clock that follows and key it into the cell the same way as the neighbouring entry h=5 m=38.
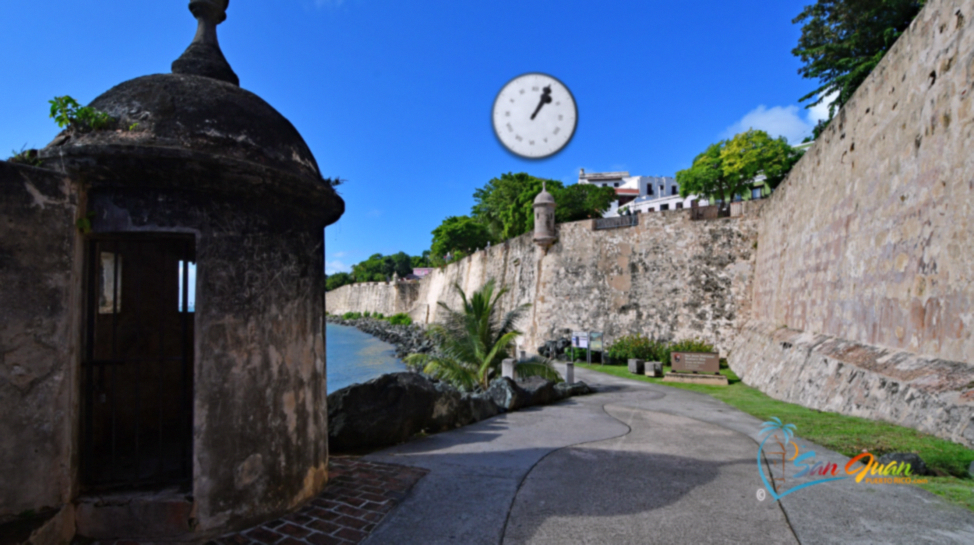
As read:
h=1 m=4
